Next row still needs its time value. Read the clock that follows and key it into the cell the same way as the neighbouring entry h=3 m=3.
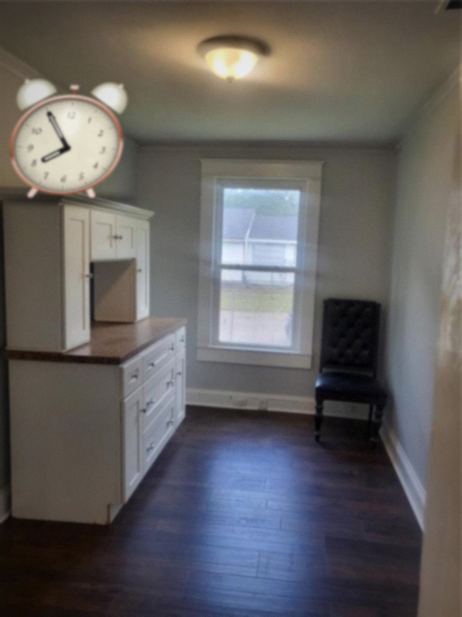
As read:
h=7 m=55
